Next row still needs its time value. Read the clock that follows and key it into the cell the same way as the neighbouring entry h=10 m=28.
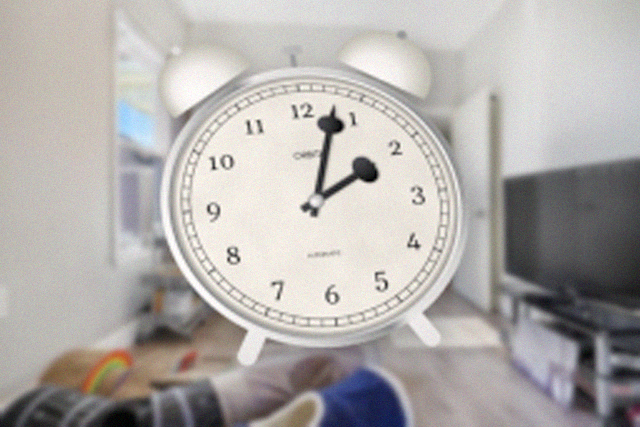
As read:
h=2 m=3
